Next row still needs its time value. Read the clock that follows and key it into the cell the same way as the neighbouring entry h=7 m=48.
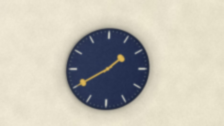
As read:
h=1 m=40
